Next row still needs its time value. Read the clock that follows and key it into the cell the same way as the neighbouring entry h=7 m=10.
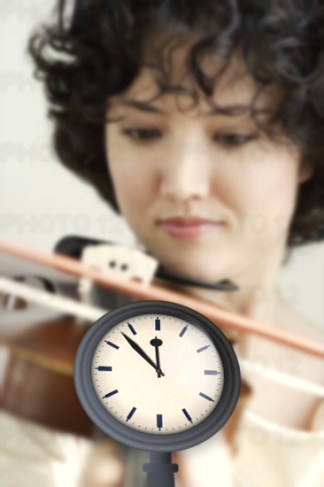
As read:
h=11 m=53
